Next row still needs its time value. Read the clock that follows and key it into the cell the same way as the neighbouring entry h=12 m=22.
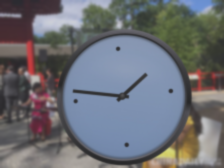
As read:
h=1 m=47
